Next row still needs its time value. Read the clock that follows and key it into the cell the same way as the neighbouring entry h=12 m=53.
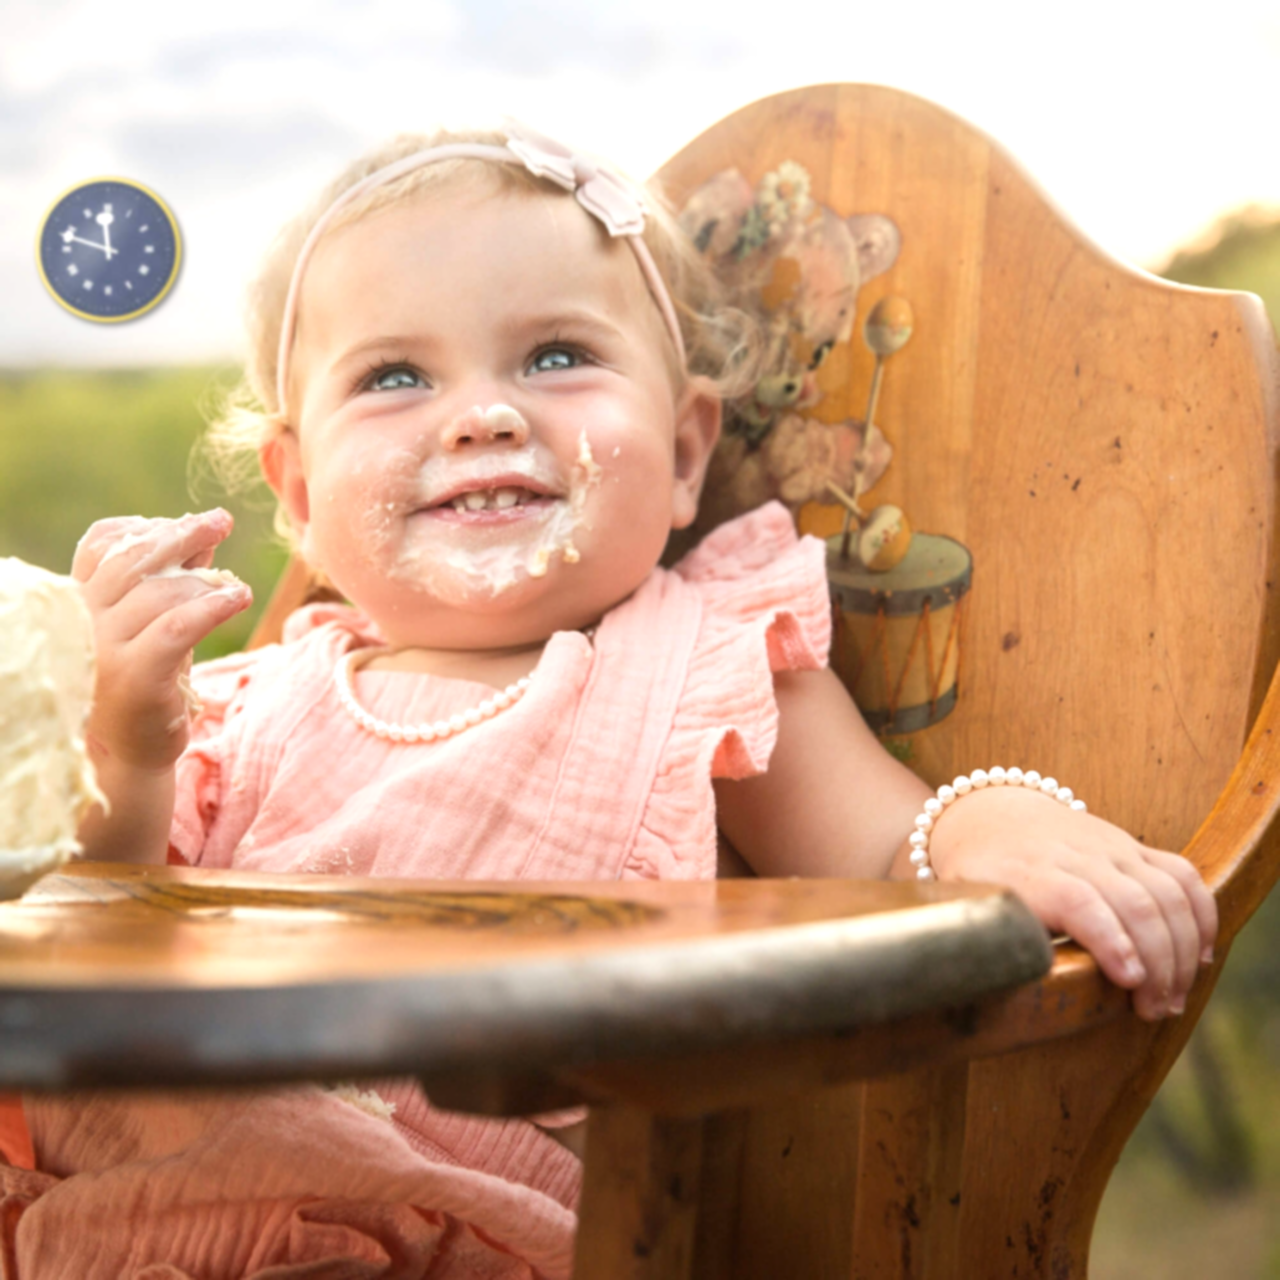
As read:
h=11 m=48
